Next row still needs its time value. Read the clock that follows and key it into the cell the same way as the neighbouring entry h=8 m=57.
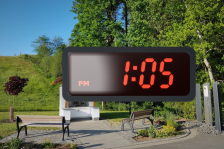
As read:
h=1 m=5
